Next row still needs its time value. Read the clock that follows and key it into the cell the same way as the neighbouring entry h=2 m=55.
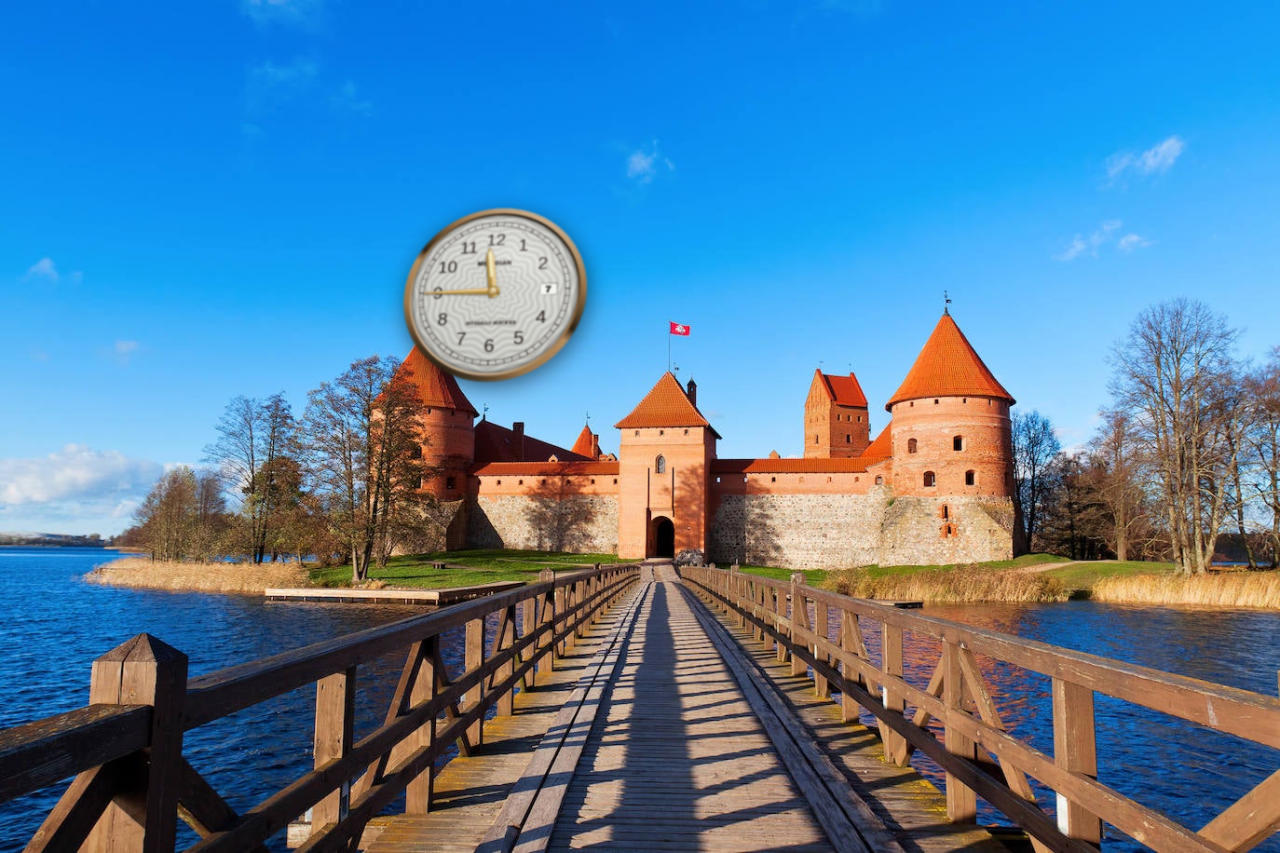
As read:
h=11 m=45
